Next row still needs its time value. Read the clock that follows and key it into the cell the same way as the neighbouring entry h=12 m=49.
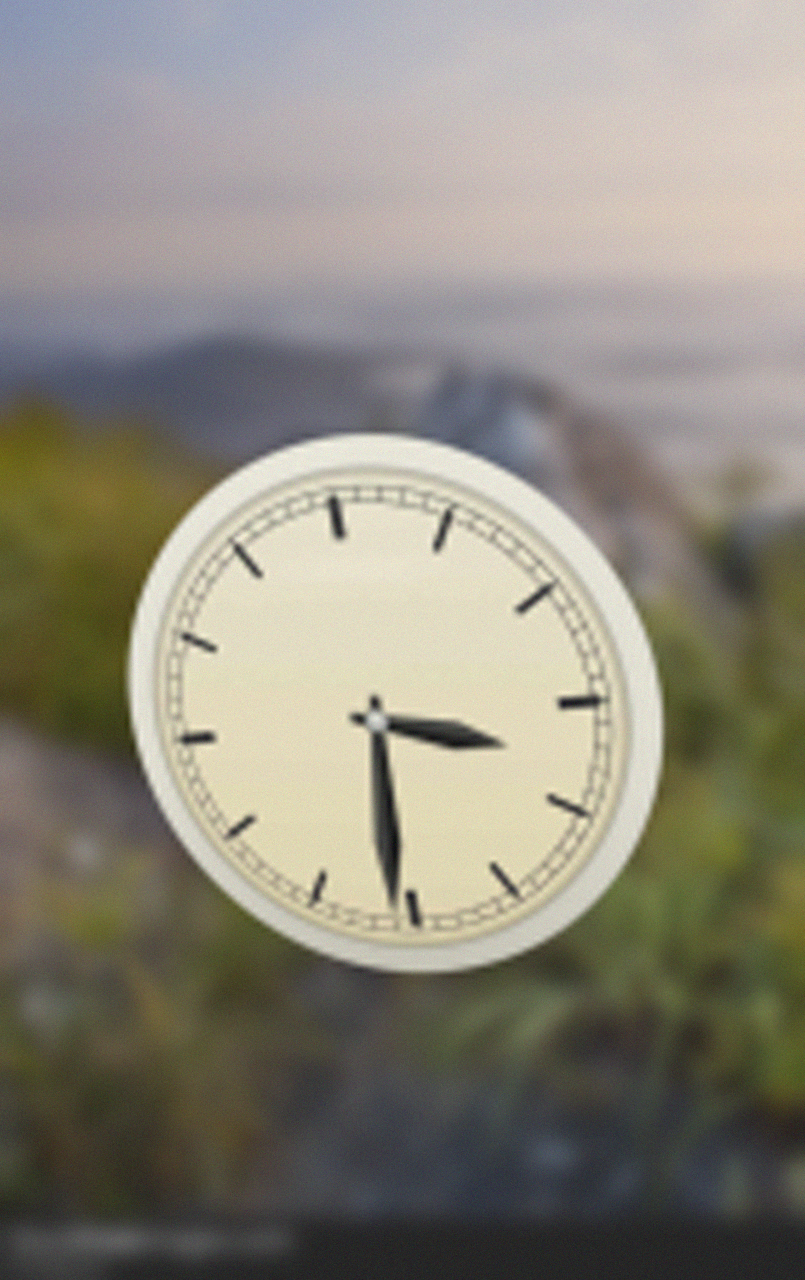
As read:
h=3 m=31
